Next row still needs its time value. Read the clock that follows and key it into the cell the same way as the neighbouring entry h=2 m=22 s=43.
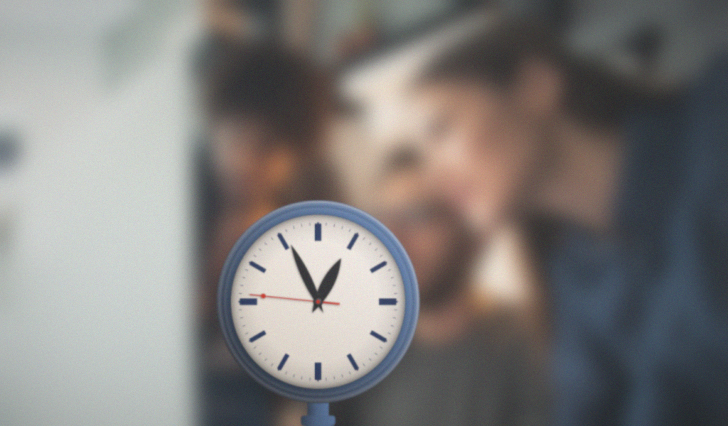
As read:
h=12 m=55 s=46
